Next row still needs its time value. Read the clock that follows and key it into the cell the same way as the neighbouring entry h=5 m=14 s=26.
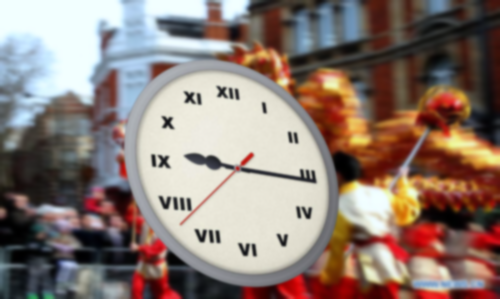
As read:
h=9 m=15 s=38
